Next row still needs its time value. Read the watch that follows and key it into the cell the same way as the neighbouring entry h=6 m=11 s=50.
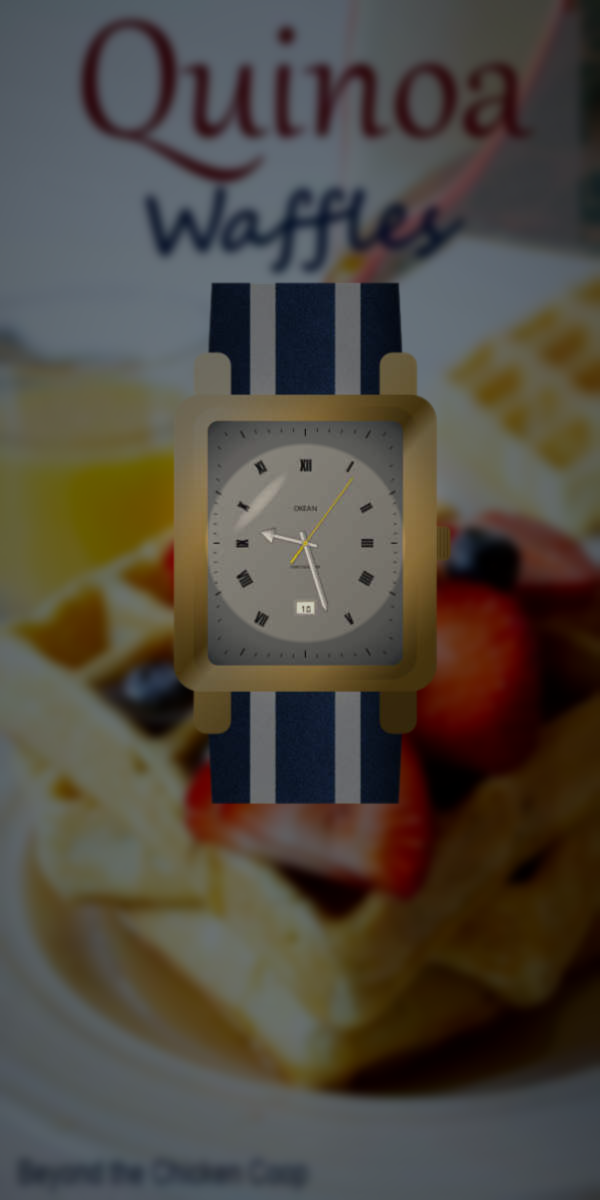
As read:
h=9 m=27 s=6
